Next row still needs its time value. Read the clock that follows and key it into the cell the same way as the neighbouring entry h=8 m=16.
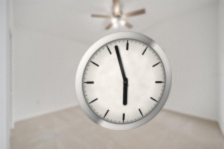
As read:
h=5 m=57
